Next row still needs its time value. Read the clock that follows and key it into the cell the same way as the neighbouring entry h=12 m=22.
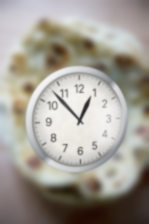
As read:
h=12 m=53
